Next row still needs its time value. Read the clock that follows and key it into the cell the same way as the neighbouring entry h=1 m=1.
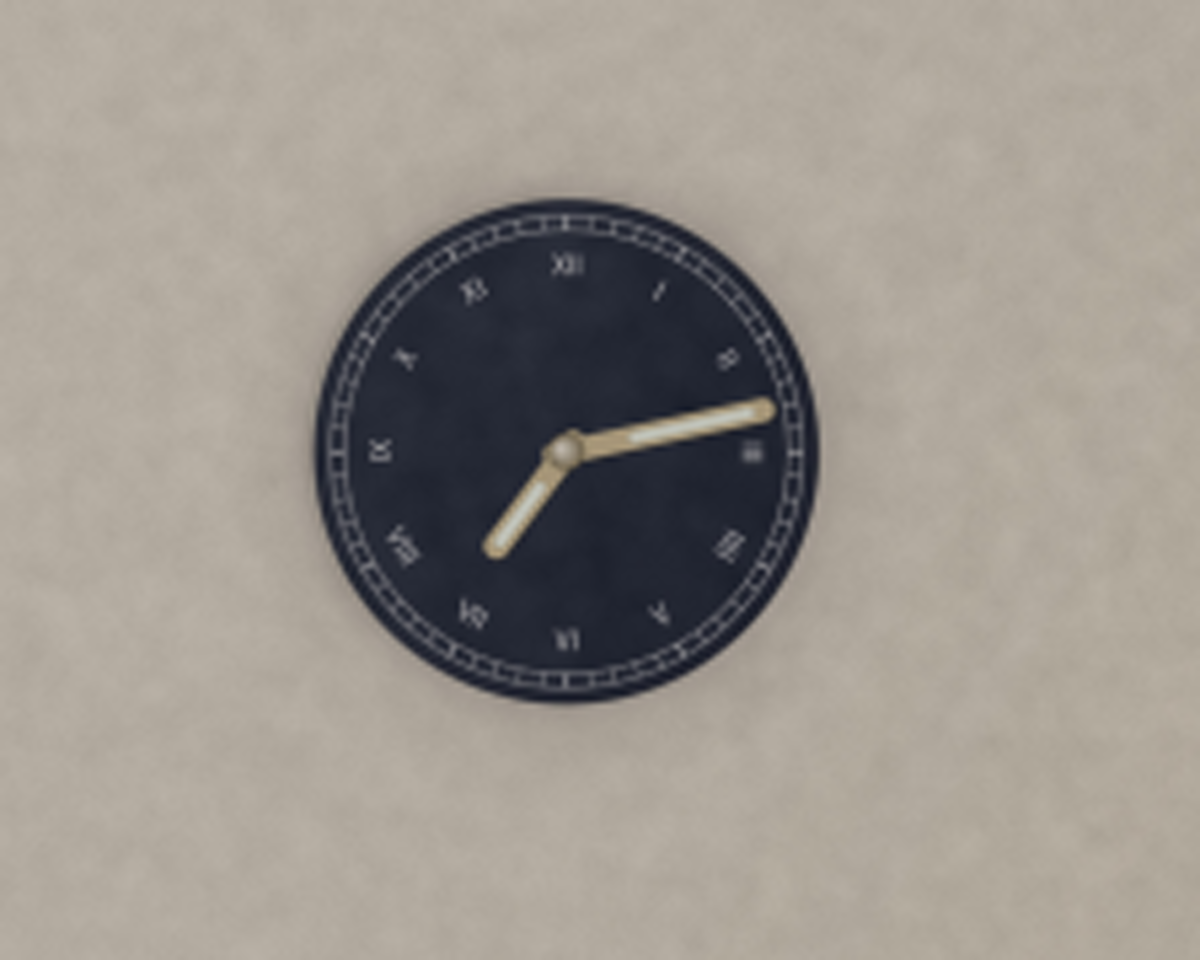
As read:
h=7 m=13
